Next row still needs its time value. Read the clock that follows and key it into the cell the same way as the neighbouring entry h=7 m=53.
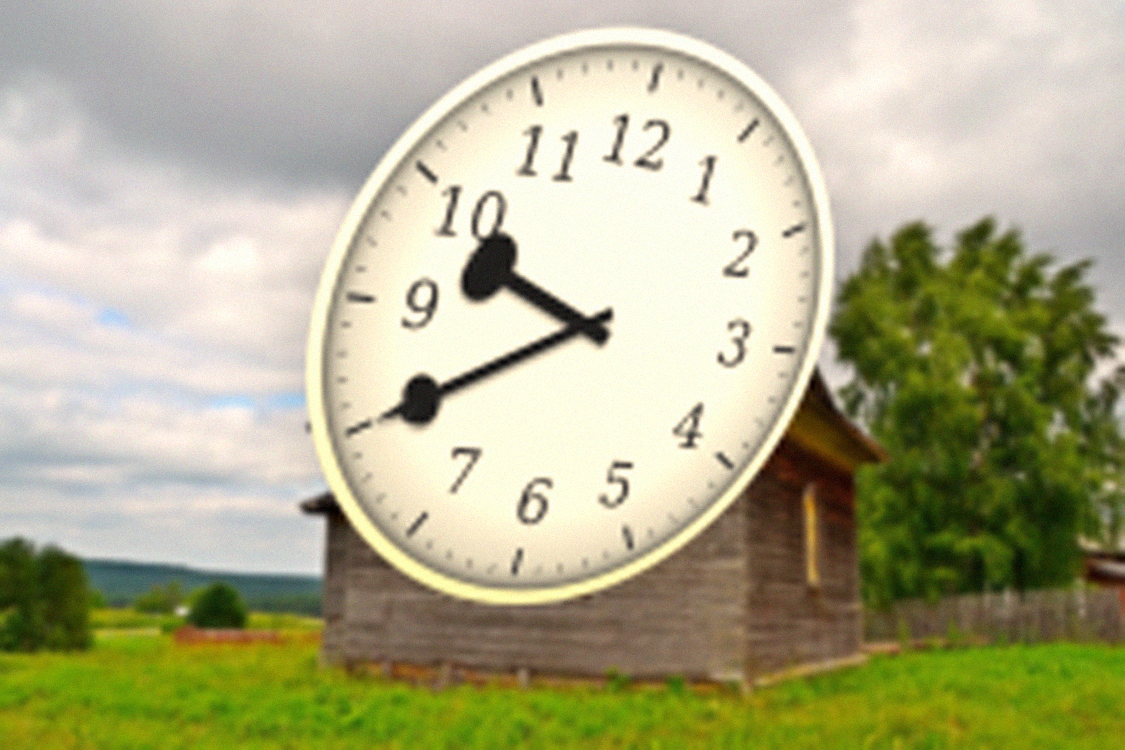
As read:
h=9 m=40
